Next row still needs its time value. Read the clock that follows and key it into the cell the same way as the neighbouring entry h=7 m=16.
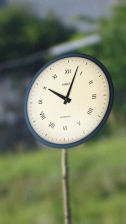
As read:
h=10 m=3
